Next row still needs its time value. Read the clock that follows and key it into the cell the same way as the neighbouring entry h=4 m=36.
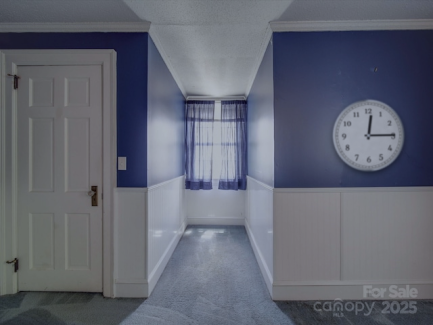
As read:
h=12 m=15
